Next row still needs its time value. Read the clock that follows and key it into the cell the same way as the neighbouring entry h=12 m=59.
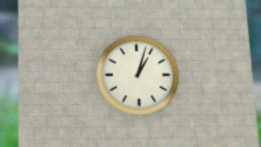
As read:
h=1 m=3
